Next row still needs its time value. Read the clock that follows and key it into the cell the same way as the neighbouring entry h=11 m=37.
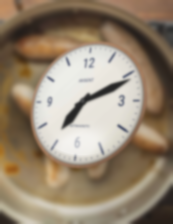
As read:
h=7 m=11
